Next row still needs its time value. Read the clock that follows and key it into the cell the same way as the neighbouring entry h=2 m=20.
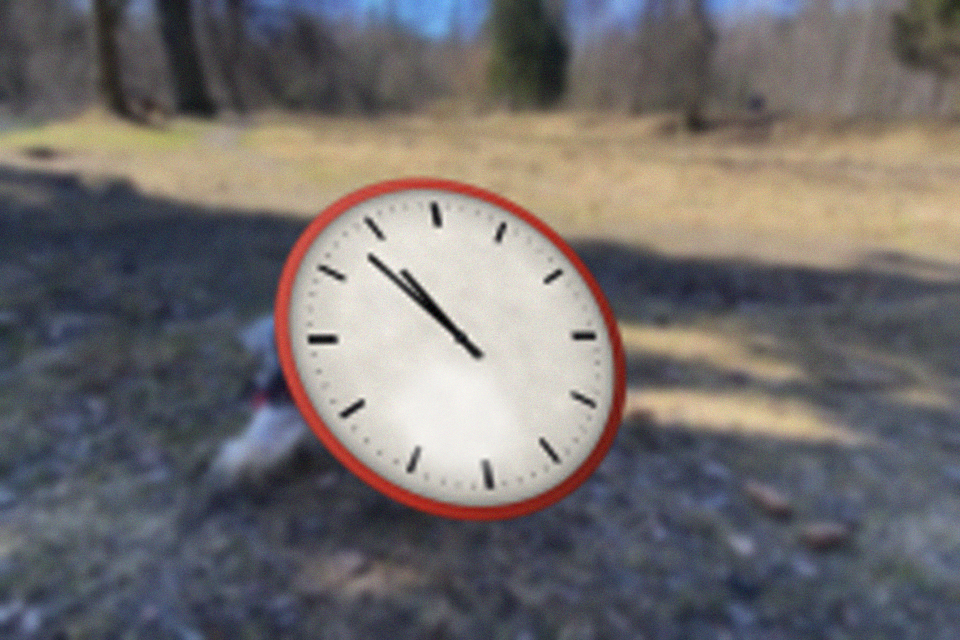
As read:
h=10 m=53
